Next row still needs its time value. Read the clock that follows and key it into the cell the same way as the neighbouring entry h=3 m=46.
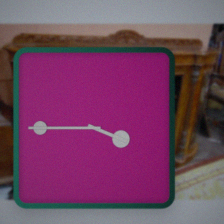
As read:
h=3 m=45
